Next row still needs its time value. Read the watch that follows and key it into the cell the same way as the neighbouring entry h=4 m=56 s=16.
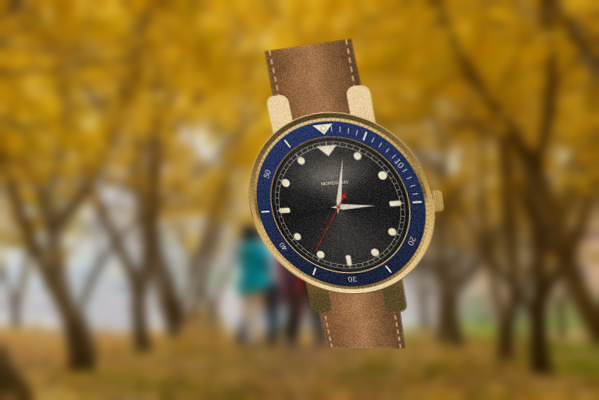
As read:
h=3 m=2 s=36
